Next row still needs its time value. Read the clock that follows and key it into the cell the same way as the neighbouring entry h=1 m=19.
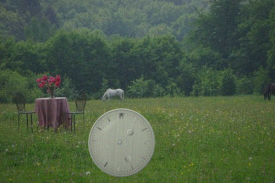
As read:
h=1 m=25
